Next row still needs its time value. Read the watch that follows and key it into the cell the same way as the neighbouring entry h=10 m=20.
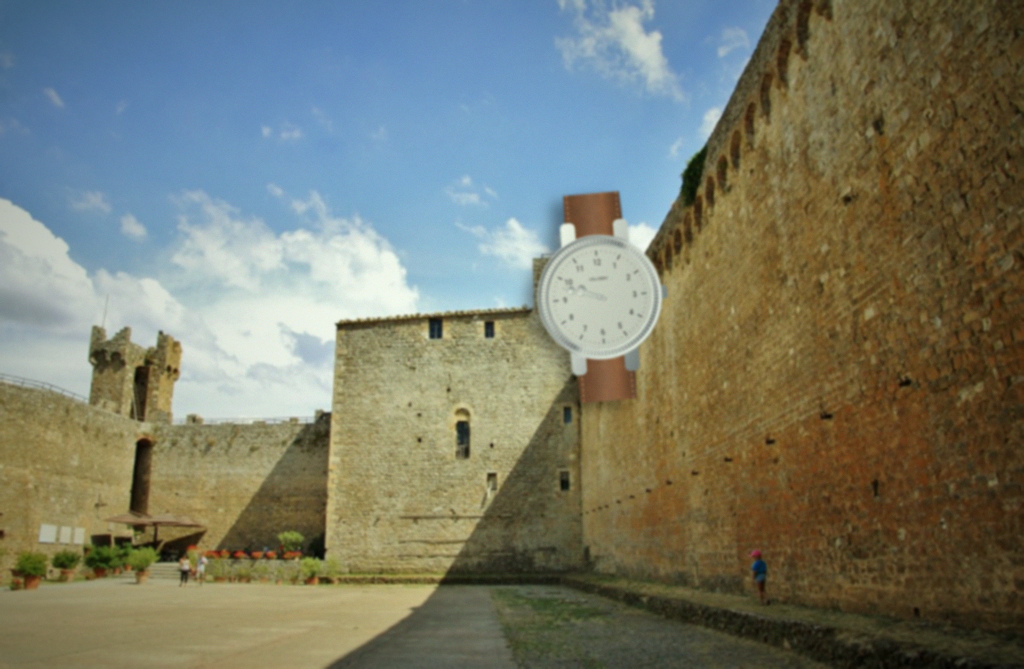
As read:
h=9 m=48
